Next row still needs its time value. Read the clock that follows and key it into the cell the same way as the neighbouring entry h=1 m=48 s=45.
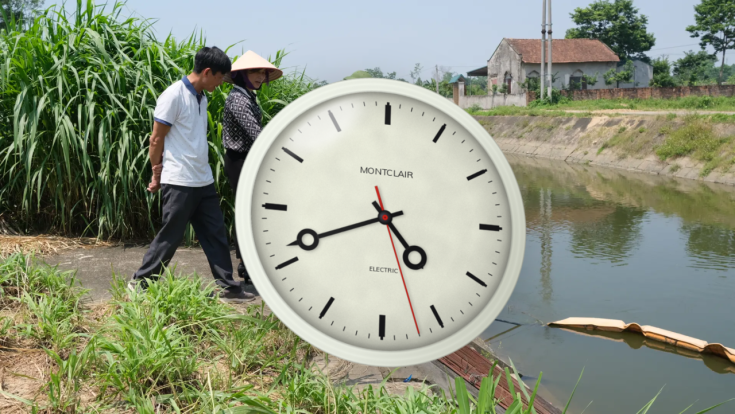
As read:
h=4 m=41 s=27
